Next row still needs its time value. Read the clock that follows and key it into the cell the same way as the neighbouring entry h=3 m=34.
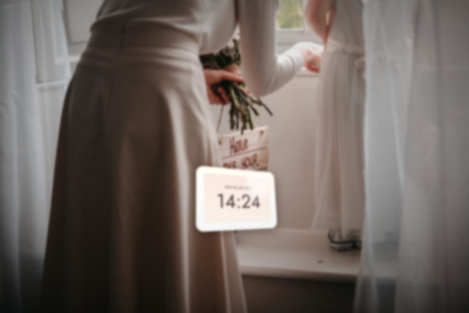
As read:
h=14 m=24
